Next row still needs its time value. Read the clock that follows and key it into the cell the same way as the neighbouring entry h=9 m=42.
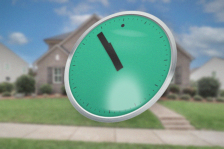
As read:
h=10 m=54
